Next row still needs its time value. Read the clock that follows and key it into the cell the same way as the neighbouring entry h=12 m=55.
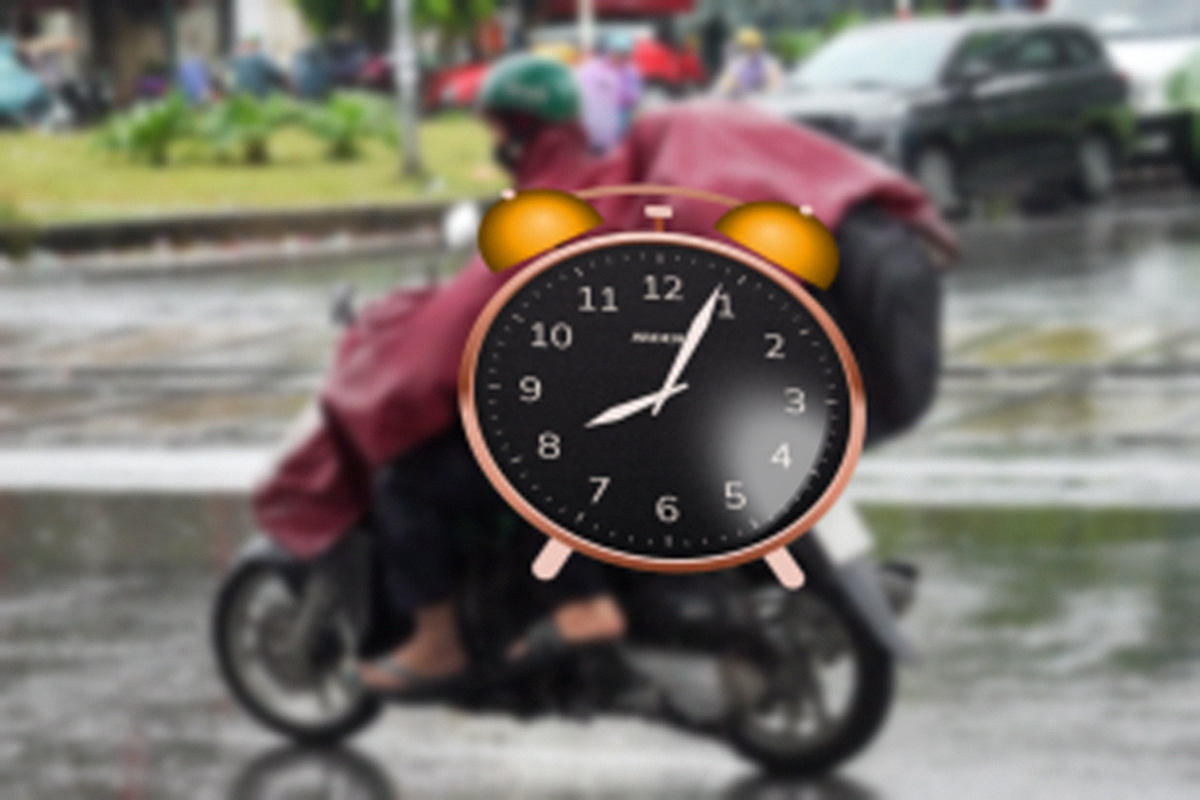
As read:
h=8 m=4
